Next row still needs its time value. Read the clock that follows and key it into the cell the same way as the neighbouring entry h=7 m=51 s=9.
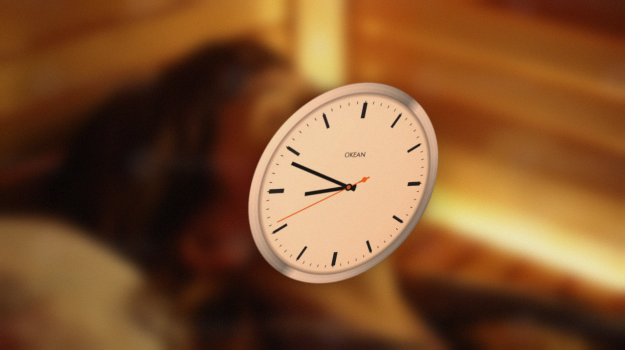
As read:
h=8 m=48 s=41
